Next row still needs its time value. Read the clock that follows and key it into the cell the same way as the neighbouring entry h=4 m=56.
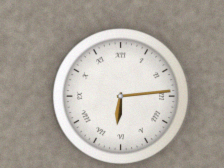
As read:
h=6 m=14
